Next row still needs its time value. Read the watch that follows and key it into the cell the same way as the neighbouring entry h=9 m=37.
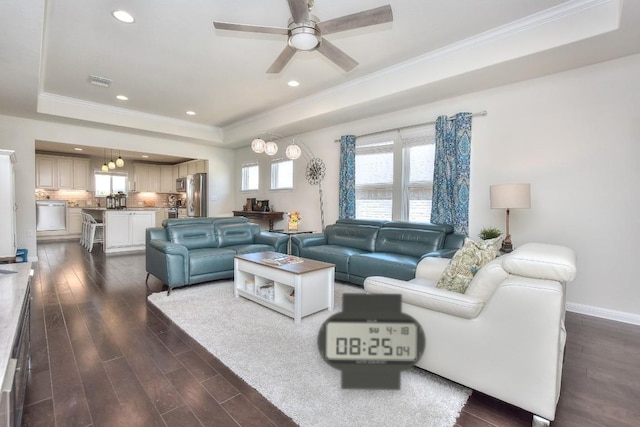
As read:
h=8 m=25
